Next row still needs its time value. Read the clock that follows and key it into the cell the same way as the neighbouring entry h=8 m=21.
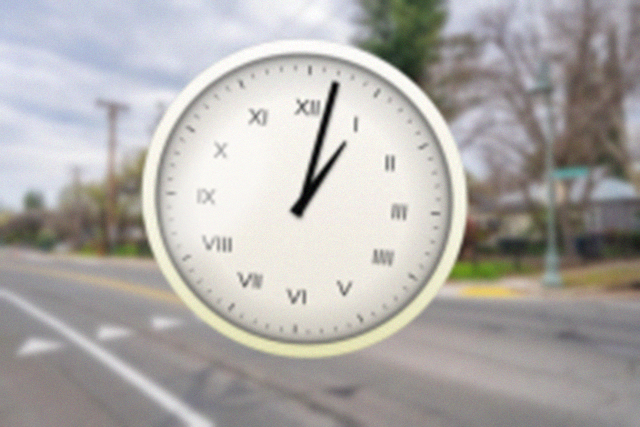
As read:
h=1 m=2
